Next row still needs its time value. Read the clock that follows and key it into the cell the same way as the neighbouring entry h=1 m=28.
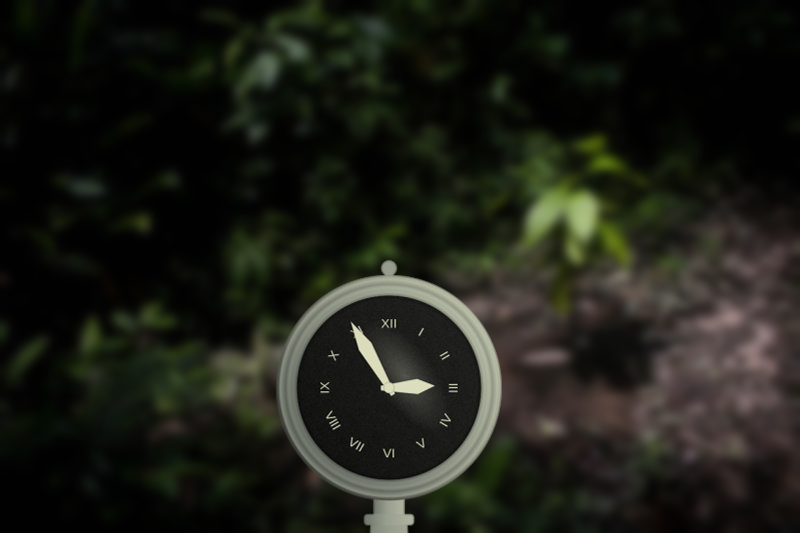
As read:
h=2 m=55
